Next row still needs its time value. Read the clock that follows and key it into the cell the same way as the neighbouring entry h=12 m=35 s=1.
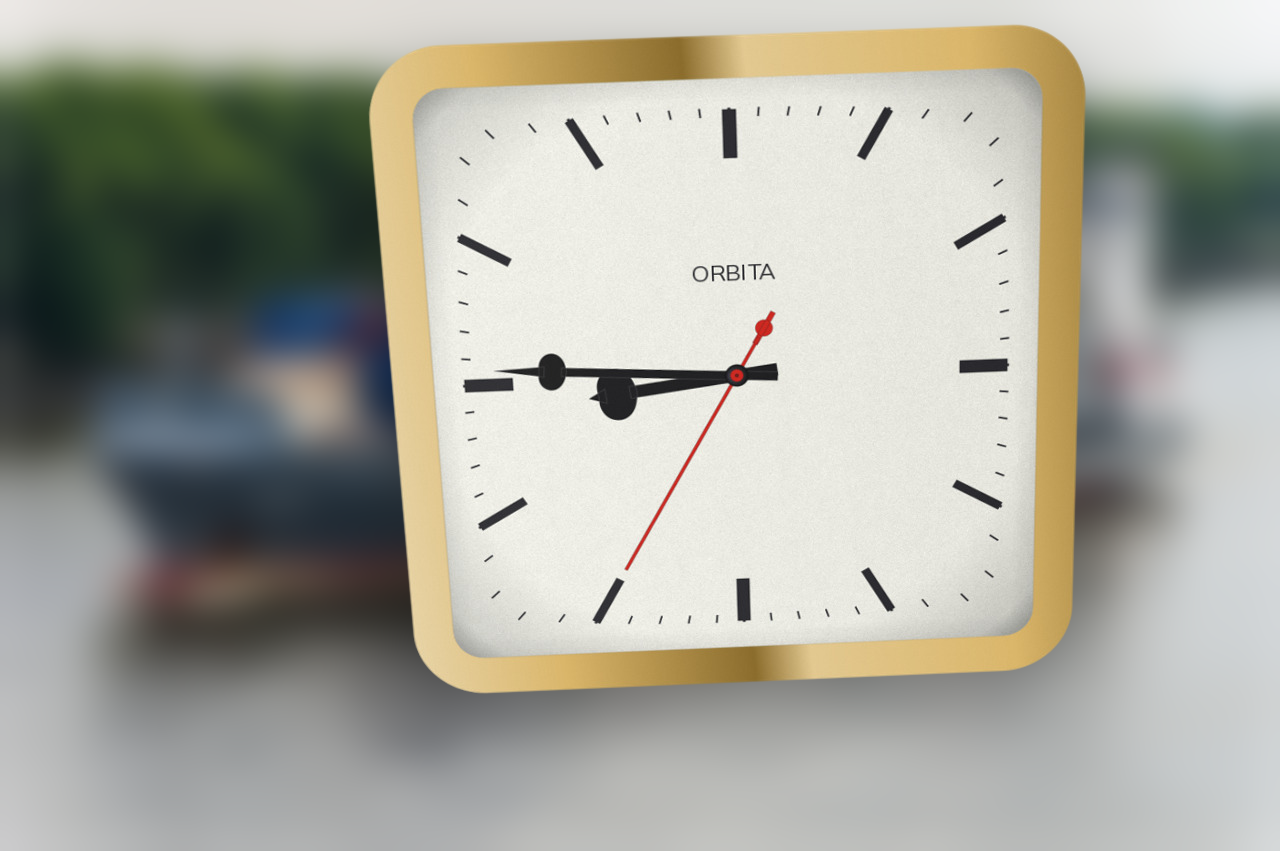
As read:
h=8 m=45 s=35
